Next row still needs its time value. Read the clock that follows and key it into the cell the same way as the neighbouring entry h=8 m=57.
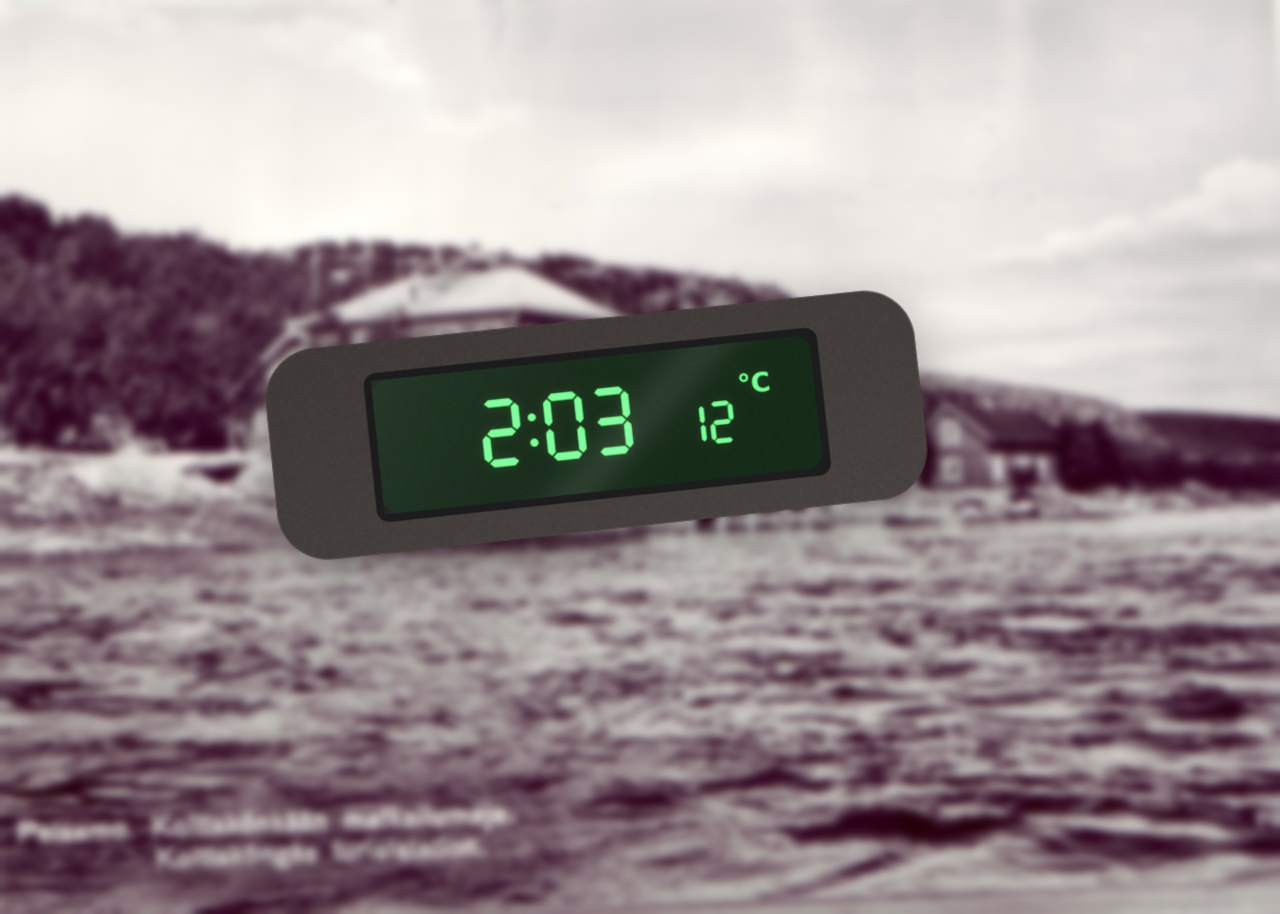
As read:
h=2 m=3
